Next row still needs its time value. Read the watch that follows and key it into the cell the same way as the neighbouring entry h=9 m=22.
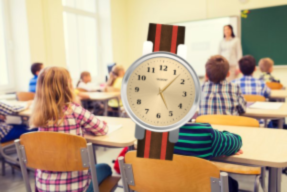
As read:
h=5 m=7
